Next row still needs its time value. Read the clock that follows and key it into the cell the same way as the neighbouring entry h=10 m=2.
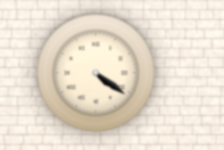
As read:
h=4 m=21
